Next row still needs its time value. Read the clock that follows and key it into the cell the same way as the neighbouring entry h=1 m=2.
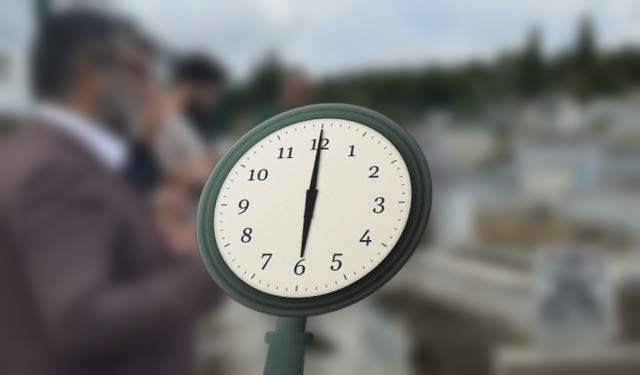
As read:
h=6 m=0
